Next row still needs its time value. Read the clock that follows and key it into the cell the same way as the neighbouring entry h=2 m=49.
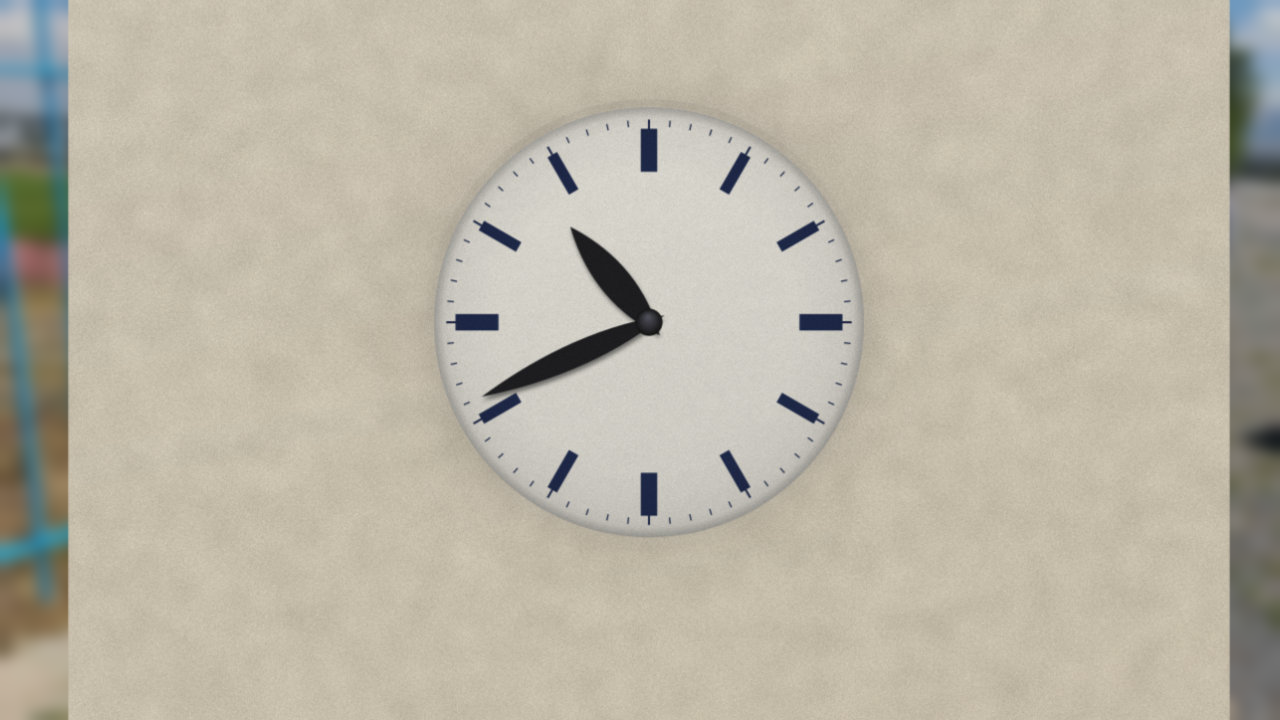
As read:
h=10 m=41
